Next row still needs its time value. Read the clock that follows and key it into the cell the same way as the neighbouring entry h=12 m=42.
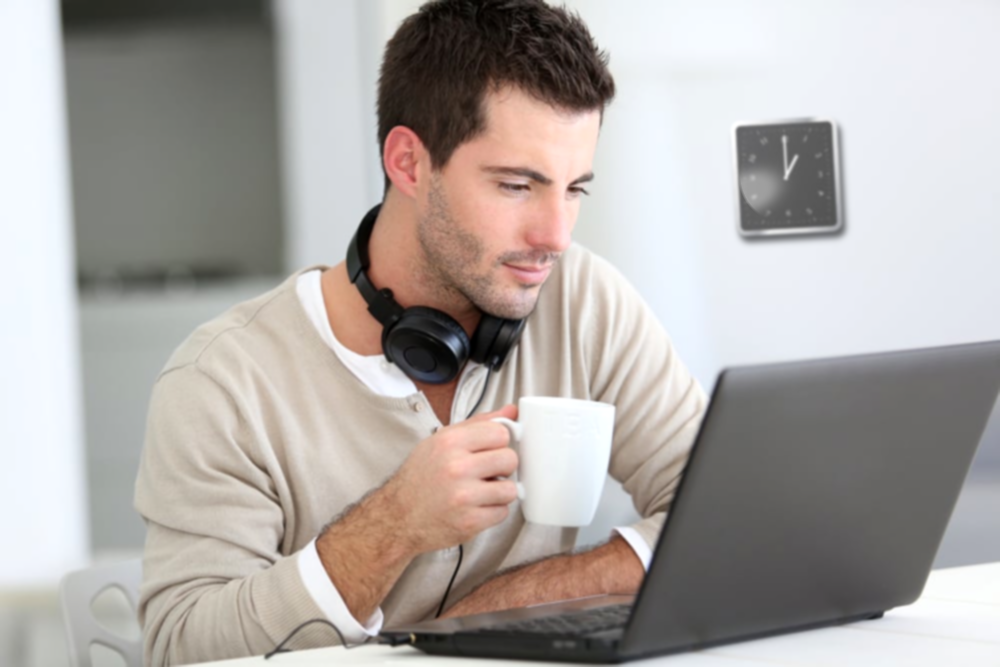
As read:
h=1 m=0
